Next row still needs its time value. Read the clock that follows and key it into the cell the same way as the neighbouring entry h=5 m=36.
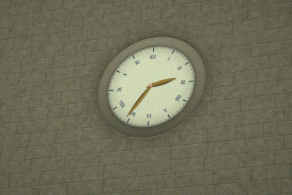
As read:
h=2 m=36
